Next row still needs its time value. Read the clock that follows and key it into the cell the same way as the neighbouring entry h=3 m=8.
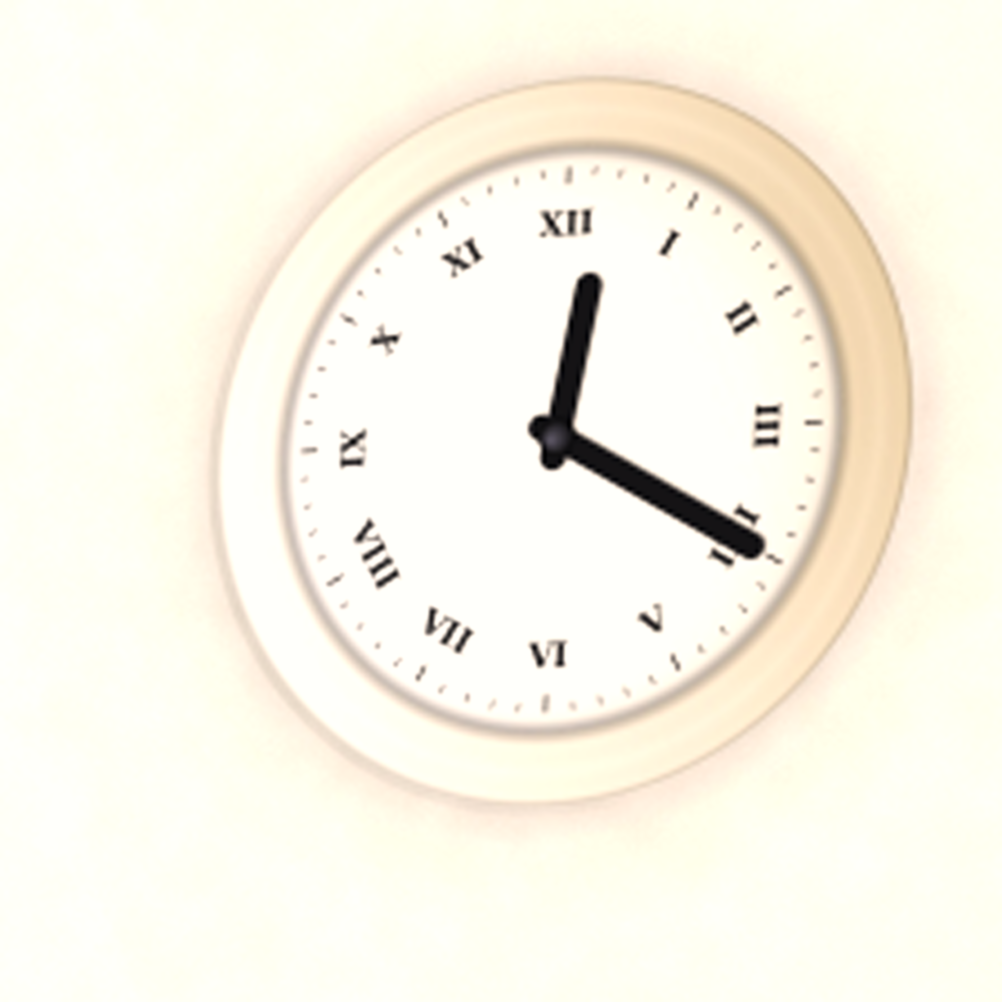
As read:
h=12 m=20
